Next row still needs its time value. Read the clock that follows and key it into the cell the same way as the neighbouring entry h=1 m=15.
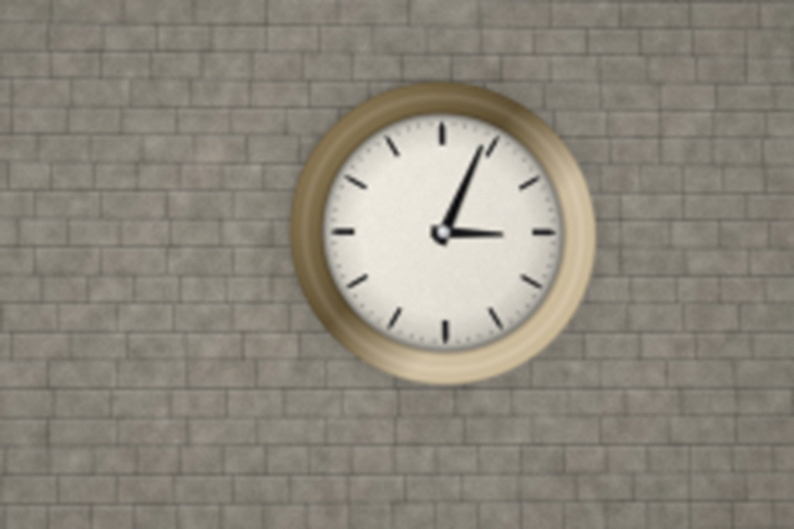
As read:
h=3 m=4
